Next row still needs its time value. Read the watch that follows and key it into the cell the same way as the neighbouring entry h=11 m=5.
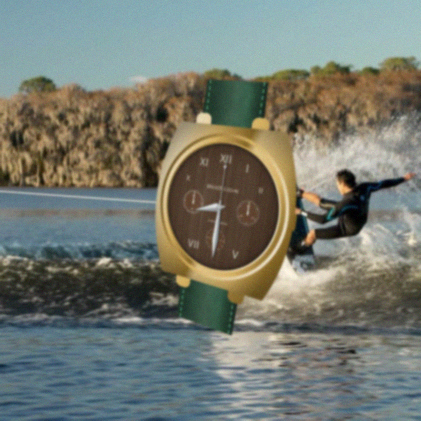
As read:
h=8 m=30
